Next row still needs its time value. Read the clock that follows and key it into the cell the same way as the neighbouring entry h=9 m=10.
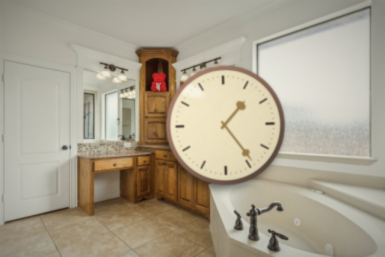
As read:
h=1 m=24
